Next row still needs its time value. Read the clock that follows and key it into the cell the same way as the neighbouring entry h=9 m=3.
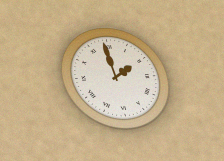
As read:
h=1 m=59
